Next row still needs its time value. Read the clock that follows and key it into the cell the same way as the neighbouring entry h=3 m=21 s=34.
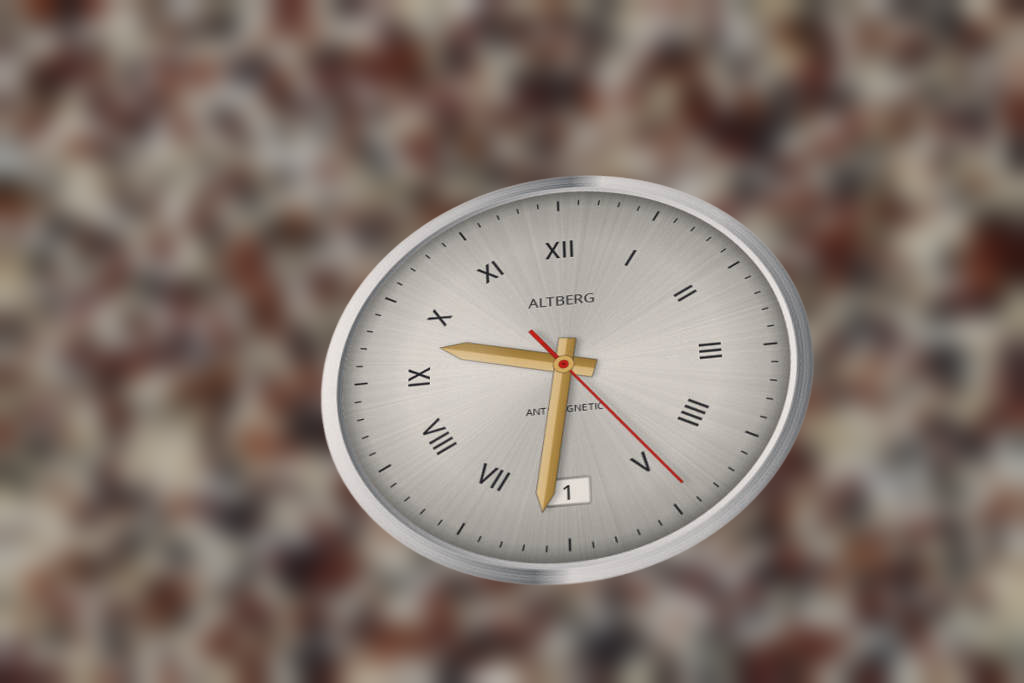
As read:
h=9 m=31 s=24
